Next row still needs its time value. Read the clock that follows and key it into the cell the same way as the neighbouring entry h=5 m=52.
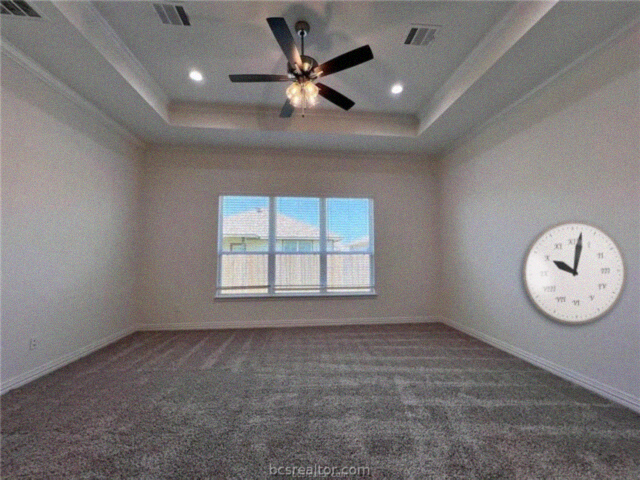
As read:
h=10 m=2
